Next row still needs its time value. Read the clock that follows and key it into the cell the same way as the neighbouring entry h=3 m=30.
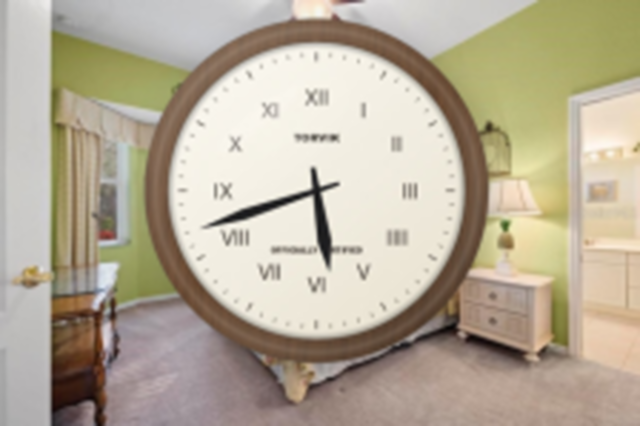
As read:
h=5 m=42
